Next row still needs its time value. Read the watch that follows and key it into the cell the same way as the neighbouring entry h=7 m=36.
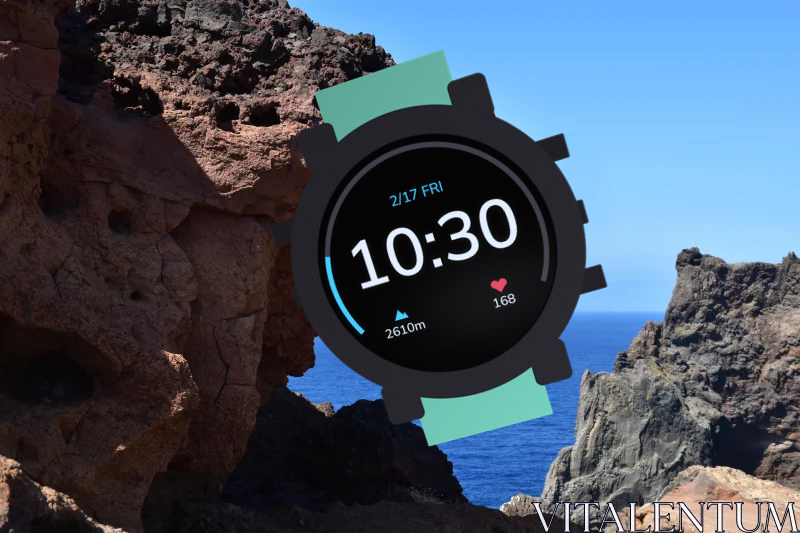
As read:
h=10 m=30
